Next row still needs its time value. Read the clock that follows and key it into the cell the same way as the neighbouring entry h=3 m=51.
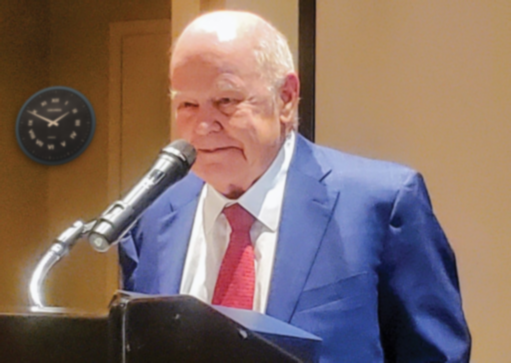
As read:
h=1 m=49
